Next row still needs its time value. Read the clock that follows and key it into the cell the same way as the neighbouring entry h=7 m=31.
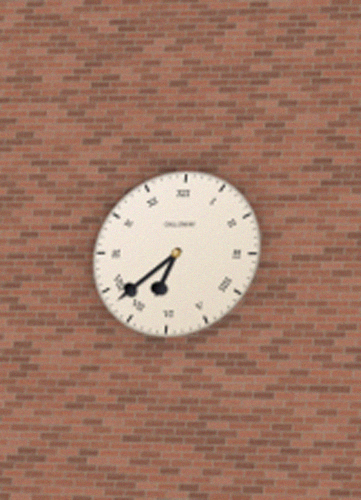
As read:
h=6 m=38
